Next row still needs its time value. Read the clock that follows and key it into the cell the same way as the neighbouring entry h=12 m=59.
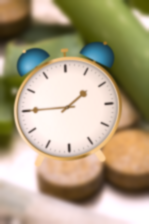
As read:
h=1 m=45
